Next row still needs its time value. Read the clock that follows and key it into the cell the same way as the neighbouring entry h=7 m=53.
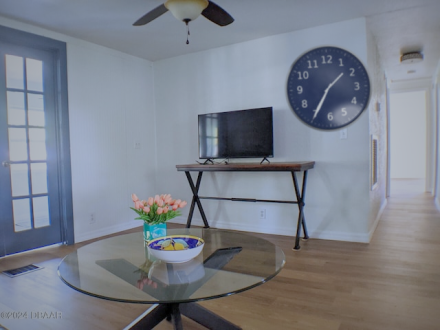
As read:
h=1 m=35
